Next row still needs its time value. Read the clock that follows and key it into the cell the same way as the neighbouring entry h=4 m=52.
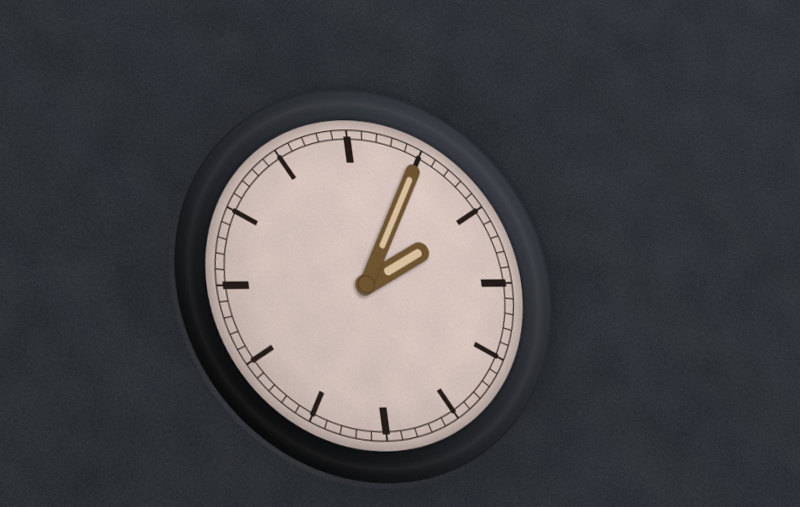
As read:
h=2 m=5
